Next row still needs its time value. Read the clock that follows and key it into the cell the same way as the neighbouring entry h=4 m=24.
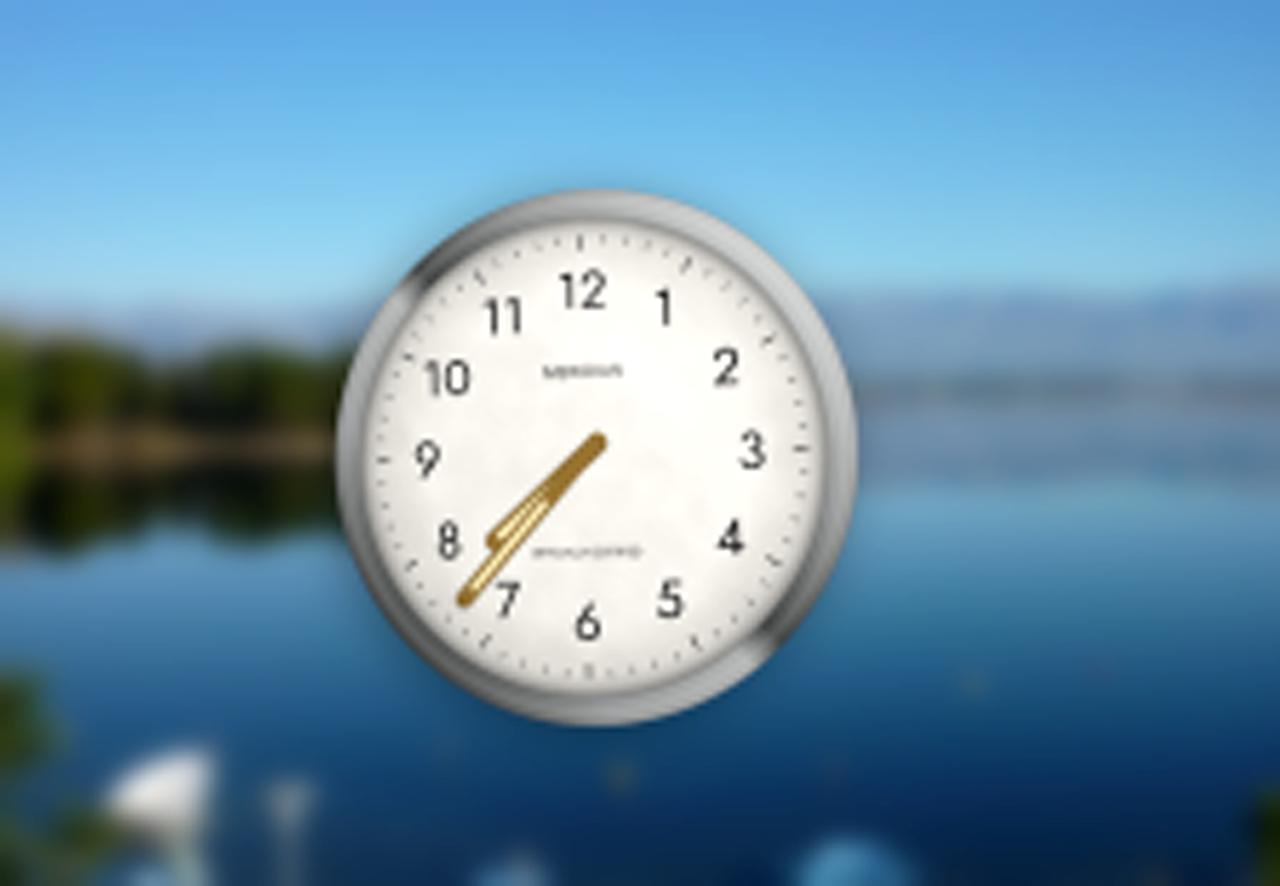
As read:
h=7 m=37
